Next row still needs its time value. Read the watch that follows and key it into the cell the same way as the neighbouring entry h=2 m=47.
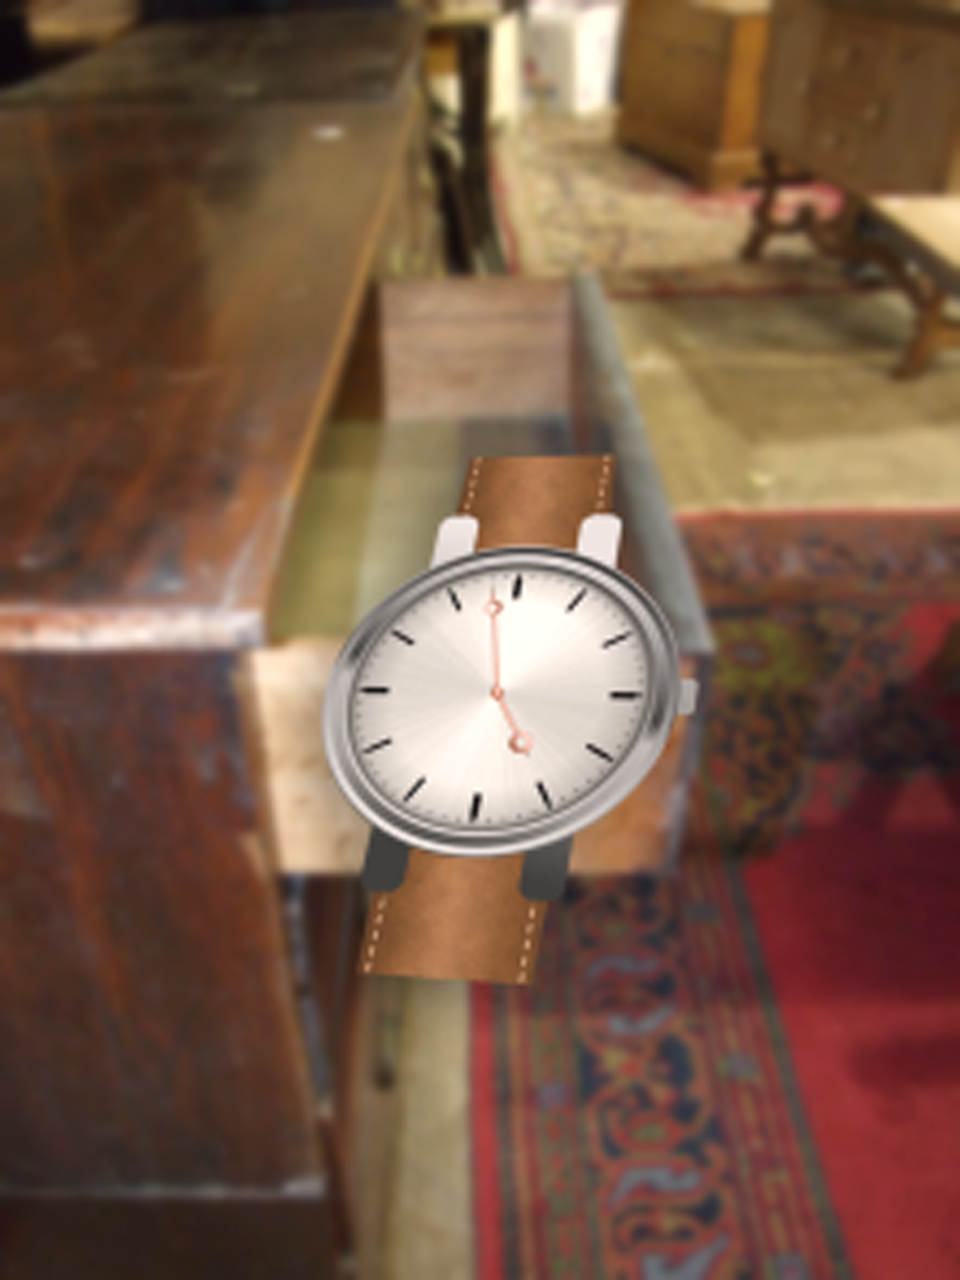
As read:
h=4 m=58
